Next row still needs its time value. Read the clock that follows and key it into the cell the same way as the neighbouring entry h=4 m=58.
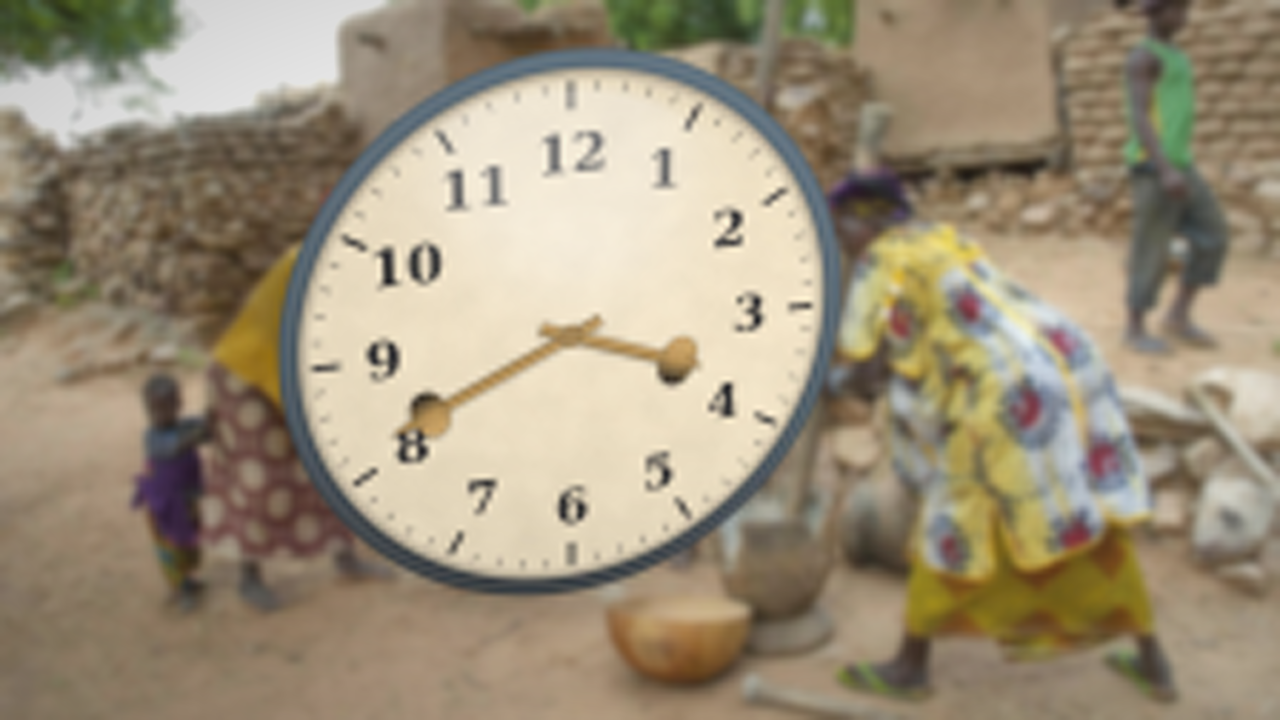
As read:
h=3 m=41
